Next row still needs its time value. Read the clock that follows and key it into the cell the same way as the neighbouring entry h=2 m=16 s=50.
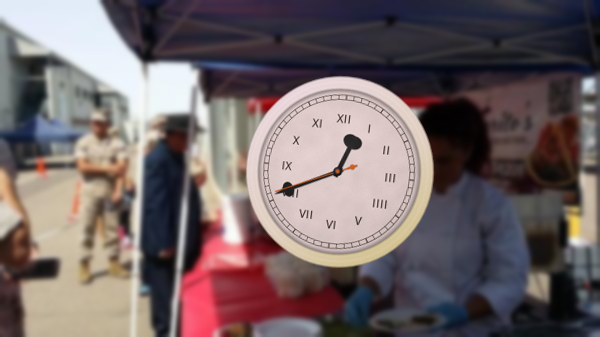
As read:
h=12 m=40 s=41
